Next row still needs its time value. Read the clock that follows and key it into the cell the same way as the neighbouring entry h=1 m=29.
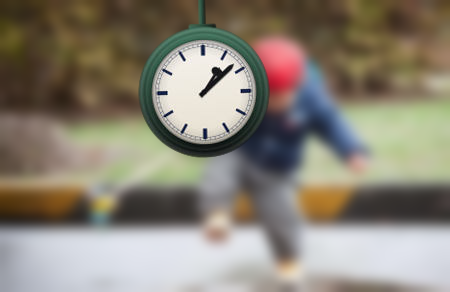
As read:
h=1 m=8
